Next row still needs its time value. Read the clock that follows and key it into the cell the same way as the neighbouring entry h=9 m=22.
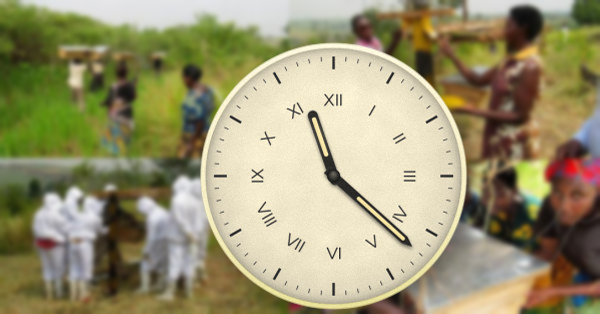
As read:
h=11 m=22
